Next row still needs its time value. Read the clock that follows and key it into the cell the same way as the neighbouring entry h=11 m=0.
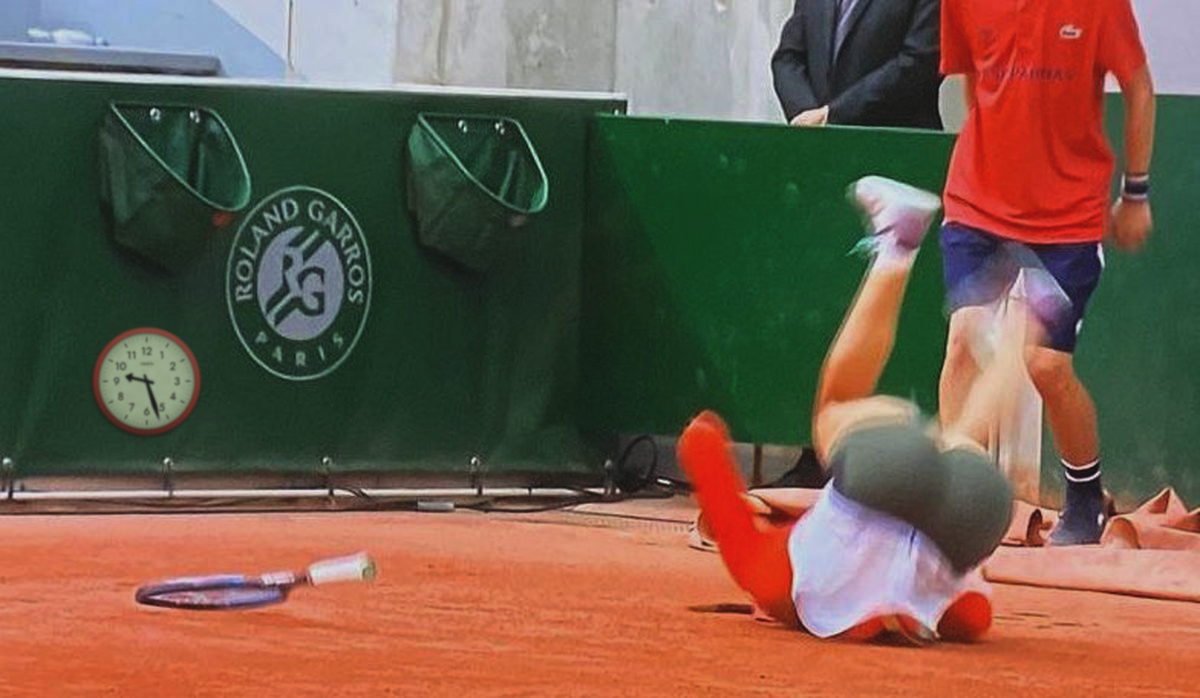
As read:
h=9 m=27
